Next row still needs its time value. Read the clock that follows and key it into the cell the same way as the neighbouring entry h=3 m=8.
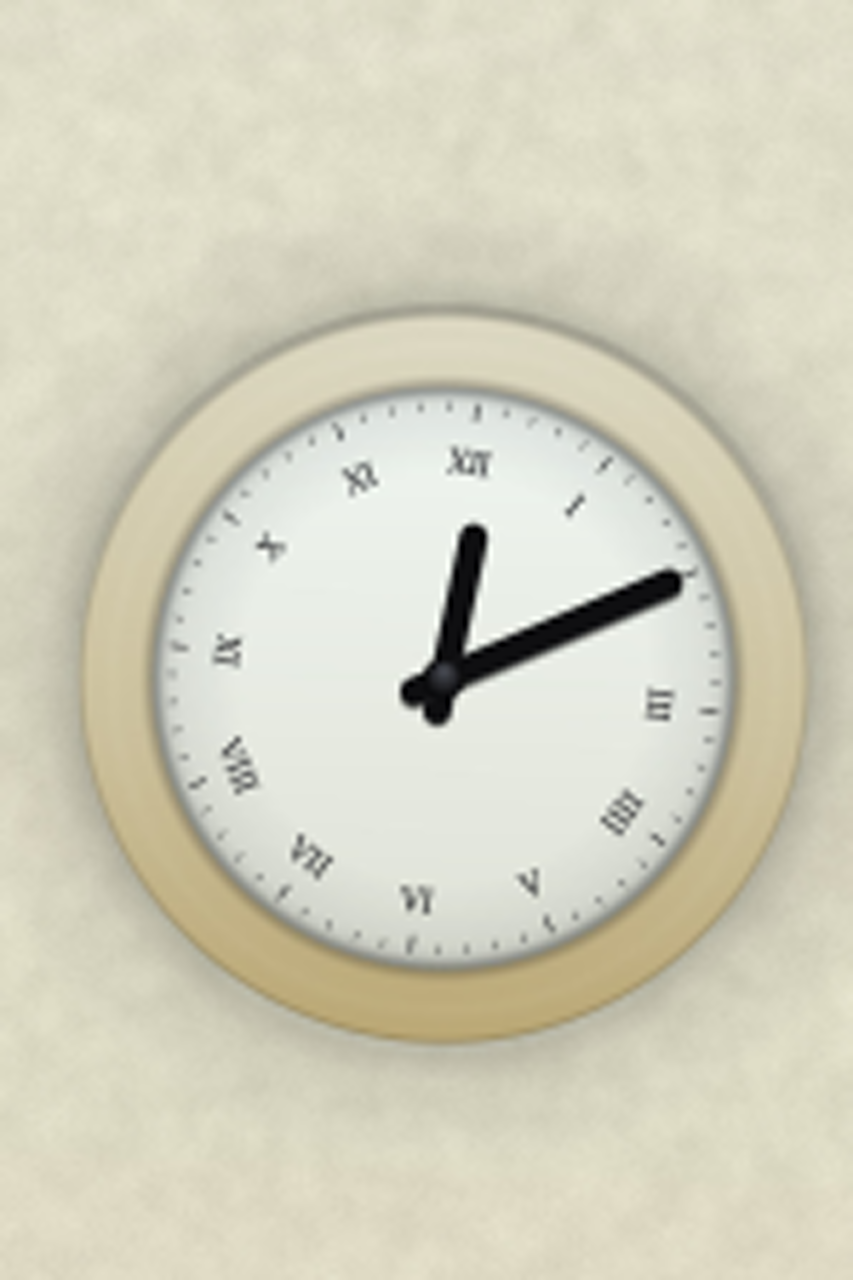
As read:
h=12 m=10
